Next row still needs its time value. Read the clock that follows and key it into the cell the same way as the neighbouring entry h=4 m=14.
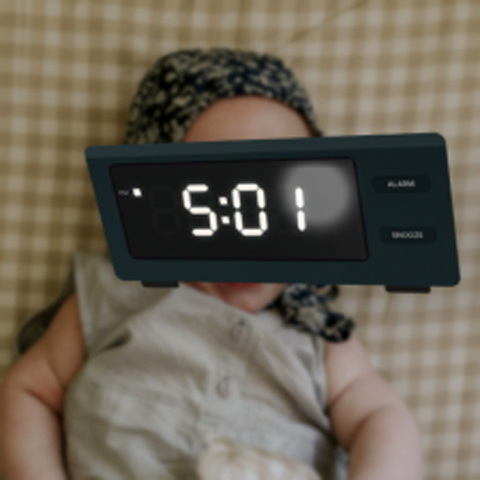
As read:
h=5 m=1
